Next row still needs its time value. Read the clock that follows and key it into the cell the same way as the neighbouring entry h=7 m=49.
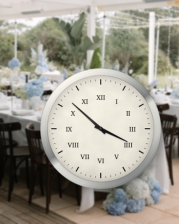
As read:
h=3 m=52
